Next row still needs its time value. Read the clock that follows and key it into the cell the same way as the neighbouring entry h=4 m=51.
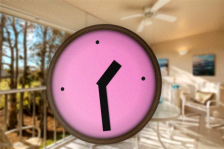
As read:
h=1 m=30
